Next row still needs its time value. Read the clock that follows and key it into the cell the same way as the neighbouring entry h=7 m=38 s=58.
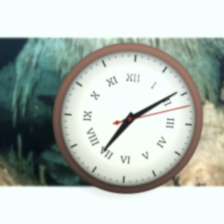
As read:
h=7 m=9 s=12
